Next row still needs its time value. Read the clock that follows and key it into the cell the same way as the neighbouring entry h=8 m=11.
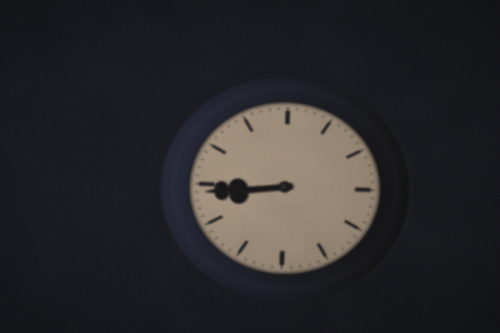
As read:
h=8 m=44
